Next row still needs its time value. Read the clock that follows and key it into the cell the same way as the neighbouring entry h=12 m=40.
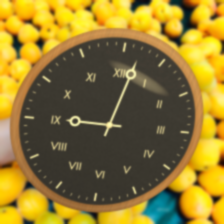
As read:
h=9 m=2
